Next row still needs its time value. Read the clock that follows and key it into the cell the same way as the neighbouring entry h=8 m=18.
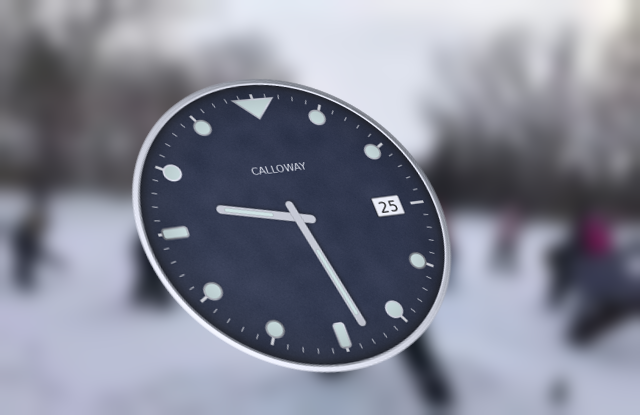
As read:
h=9 m=28
